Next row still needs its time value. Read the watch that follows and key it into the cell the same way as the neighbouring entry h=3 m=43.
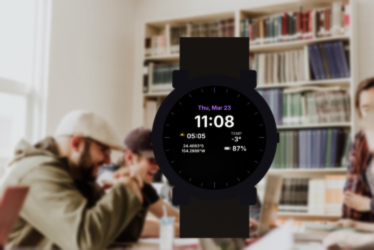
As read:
h=11 m=8
